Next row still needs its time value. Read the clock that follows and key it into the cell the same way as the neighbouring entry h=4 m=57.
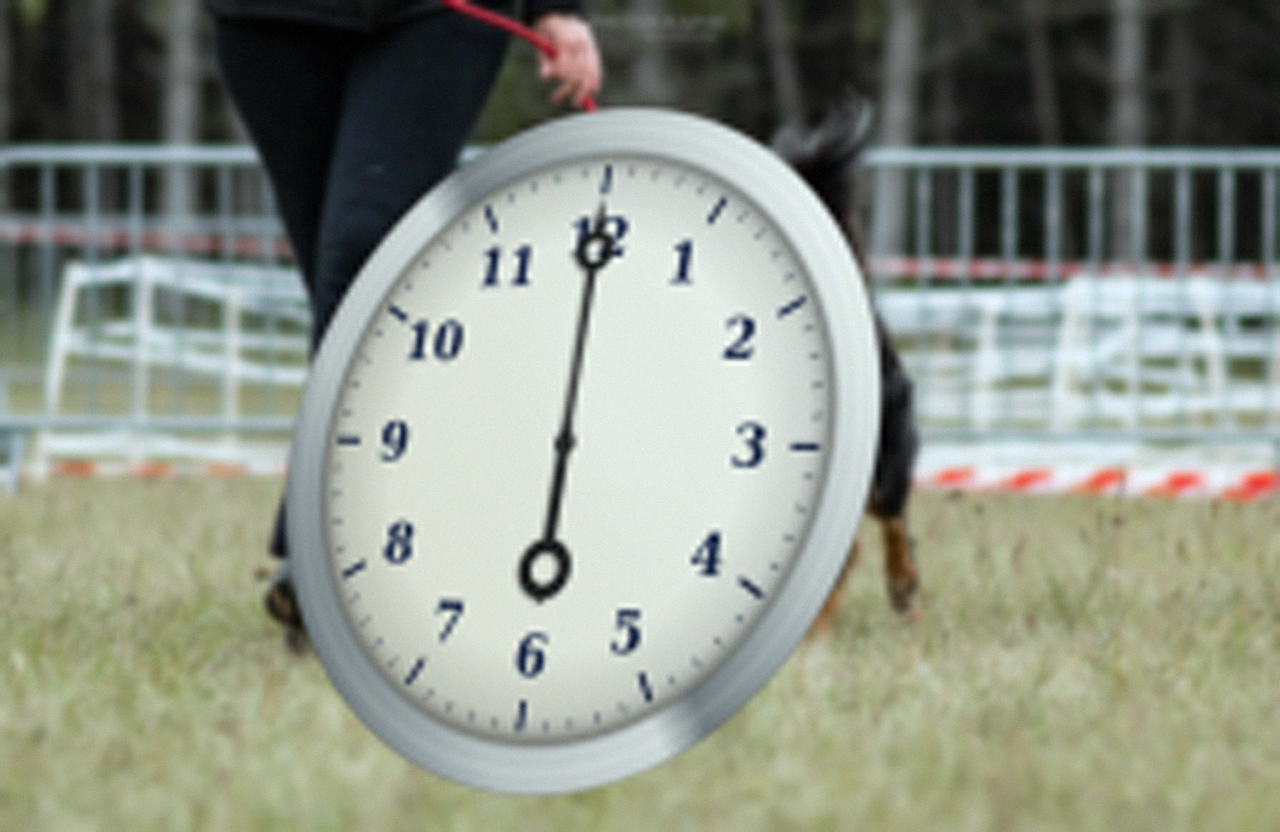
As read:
h=6 m=0
